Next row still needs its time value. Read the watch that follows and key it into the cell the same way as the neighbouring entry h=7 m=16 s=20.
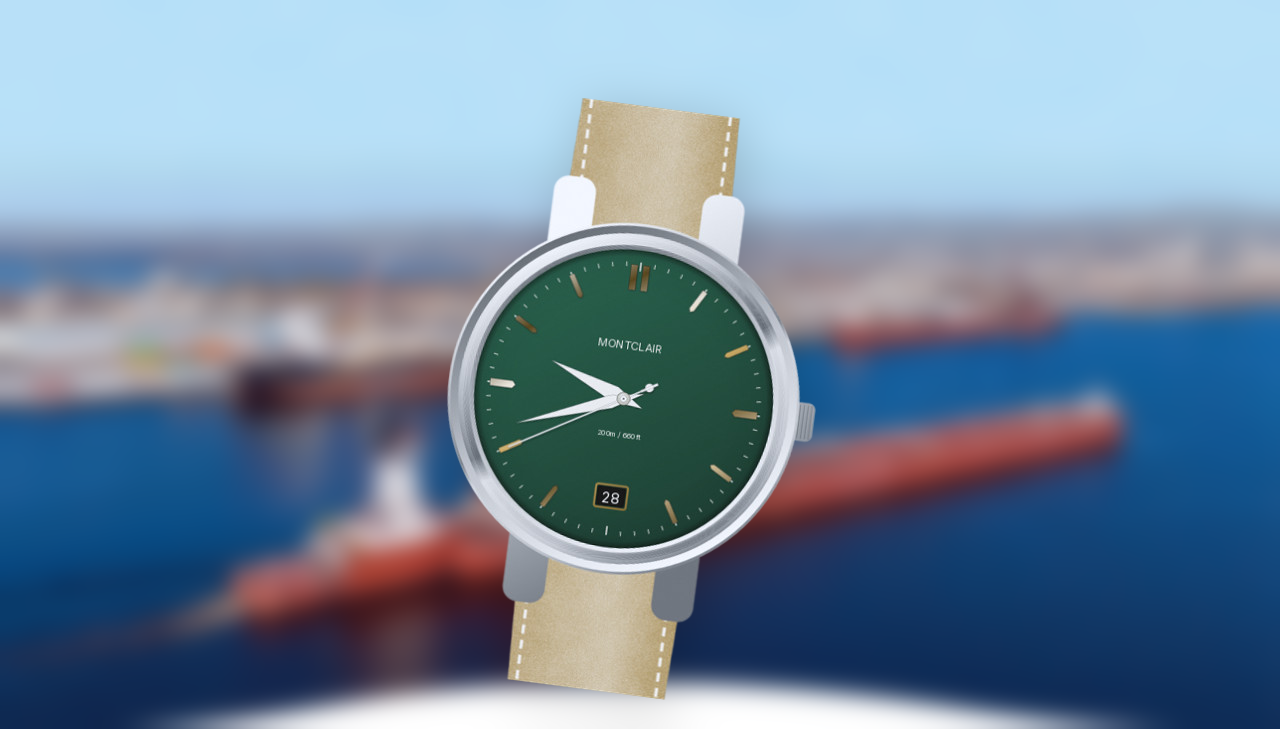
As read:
h=9 m=41 s=40
